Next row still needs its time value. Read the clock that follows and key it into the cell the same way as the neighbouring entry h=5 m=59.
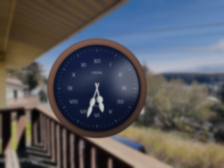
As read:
h=5 m=33
